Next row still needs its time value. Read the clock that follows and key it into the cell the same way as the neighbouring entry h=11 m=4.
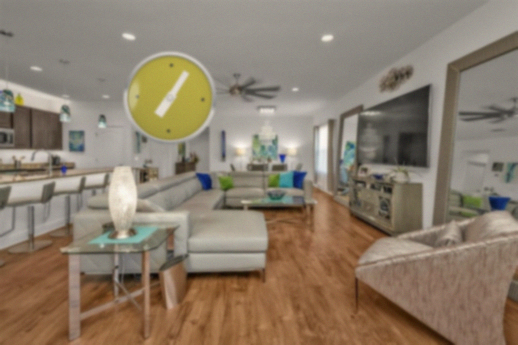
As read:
h=7 m=5
